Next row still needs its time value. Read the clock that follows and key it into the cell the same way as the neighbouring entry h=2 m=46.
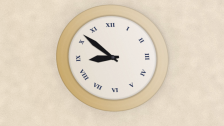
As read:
h=8 m=52
